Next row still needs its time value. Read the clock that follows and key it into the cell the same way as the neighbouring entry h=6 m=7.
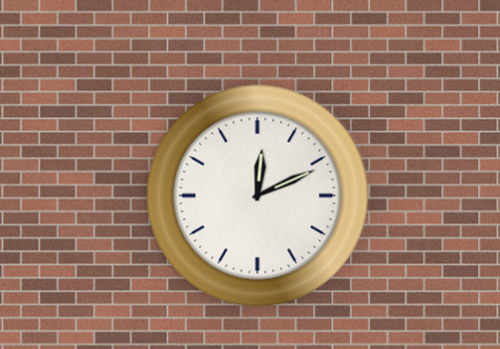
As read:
h=12 m=11
